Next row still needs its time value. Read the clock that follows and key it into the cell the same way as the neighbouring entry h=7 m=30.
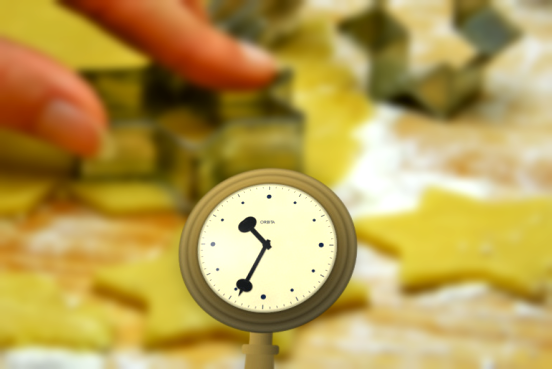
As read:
h=10 m=34
